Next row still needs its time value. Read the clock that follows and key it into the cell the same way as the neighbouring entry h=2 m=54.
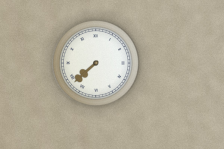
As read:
h=7 m=38
